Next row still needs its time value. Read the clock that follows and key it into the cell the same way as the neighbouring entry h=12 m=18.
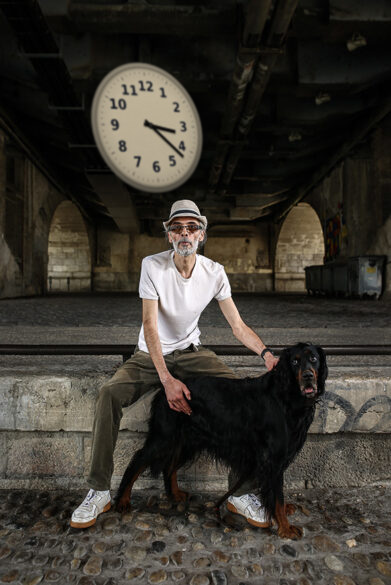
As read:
h=3 m=22
